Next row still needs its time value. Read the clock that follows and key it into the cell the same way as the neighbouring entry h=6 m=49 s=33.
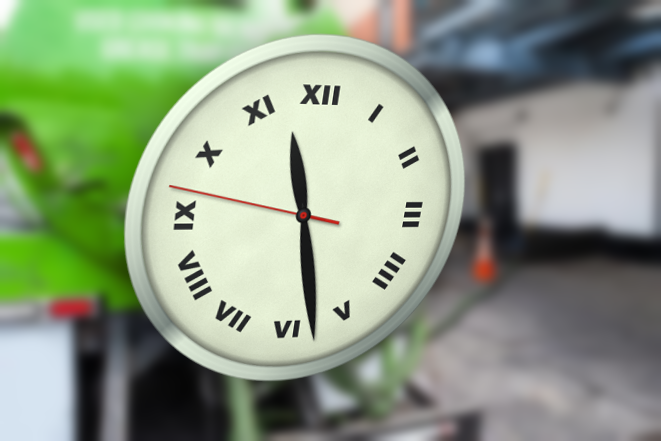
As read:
h=11 m=27 s=47
